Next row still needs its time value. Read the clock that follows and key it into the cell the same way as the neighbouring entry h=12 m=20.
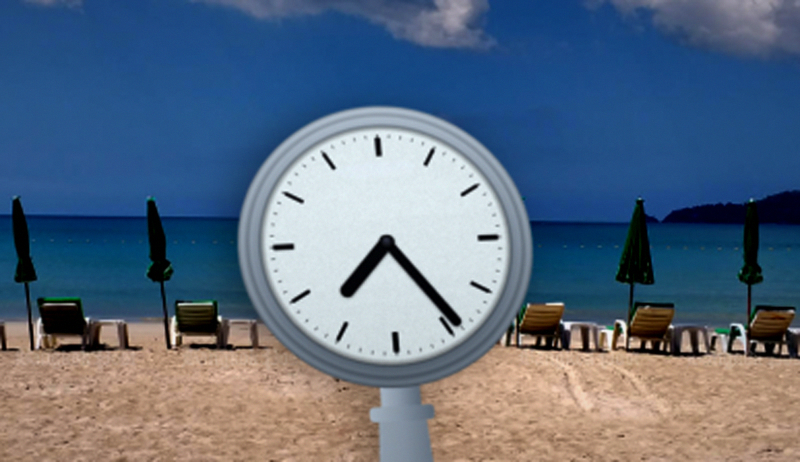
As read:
h=7 m=24
